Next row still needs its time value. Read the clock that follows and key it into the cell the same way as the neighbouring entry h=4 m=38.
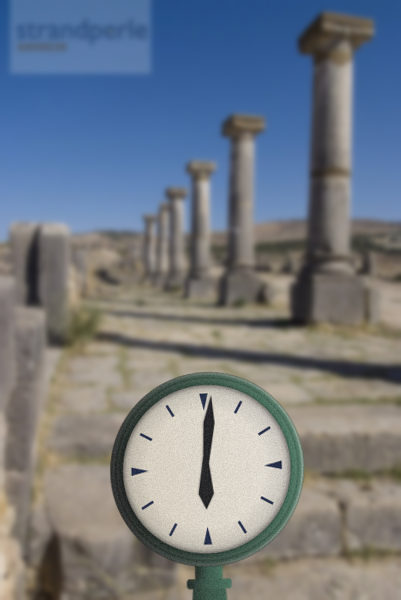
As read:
h=6 m=1
